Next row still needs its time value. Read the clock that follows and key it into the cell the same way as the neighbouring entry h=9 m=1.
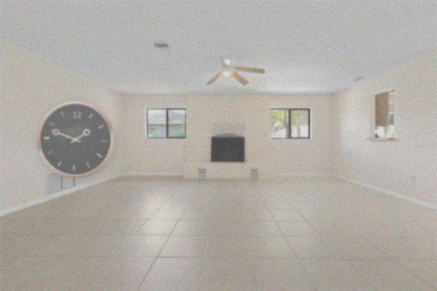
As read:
h=1 m=48
